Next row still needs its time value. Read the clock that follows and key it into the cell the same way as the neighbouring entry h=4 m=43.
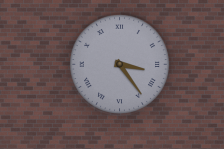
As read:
h=3 m=24
